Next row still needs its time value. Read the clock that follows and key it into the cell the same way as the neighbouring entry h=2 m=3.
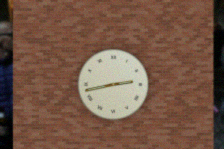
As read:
h=2 m=43
